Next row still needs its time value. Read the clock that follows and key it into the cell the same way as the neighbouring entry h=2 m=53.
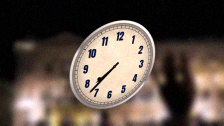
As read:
h=7 m=37
